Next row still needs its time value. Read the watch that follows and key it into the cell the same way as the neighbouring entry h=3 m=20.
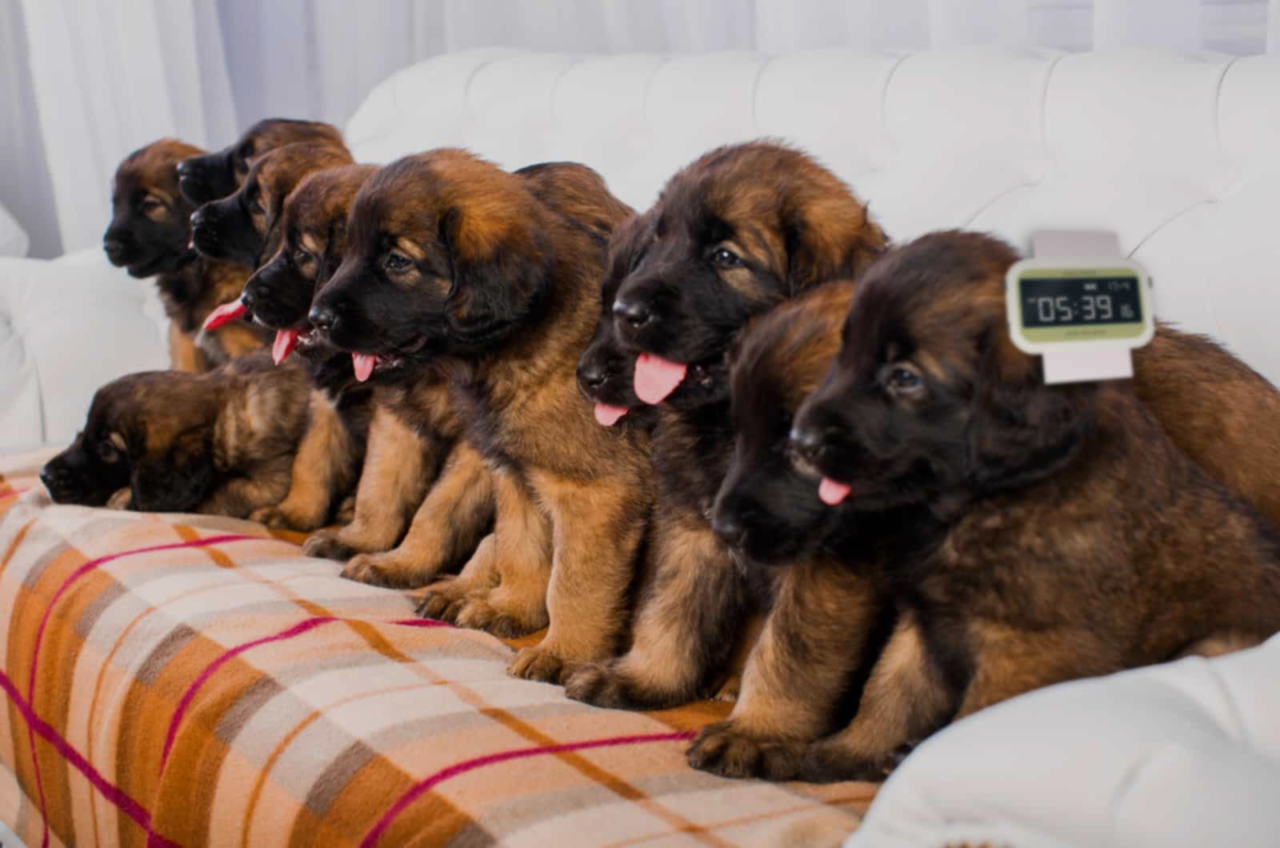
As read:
h=5 m=39
